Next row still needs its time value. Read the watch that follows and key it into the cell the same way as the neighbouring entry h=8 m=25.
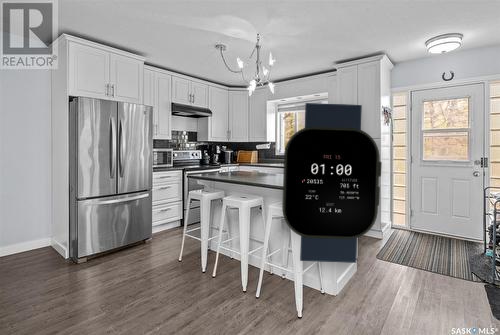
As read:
h=1 m=0
